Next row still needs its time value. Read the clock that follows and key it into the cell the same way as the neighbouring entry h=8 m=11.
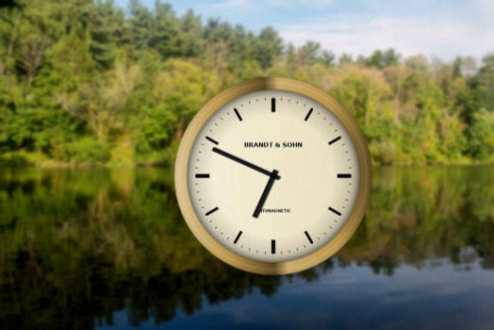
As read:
h=6 m=49
